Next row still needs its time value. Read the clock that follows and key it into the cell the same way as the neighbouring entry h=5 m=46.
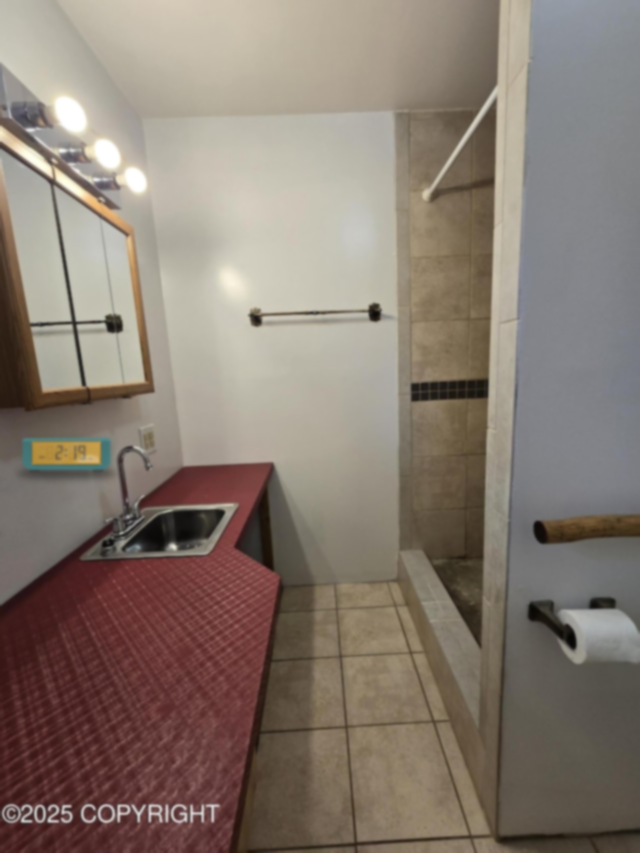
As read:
h=2 m=19
